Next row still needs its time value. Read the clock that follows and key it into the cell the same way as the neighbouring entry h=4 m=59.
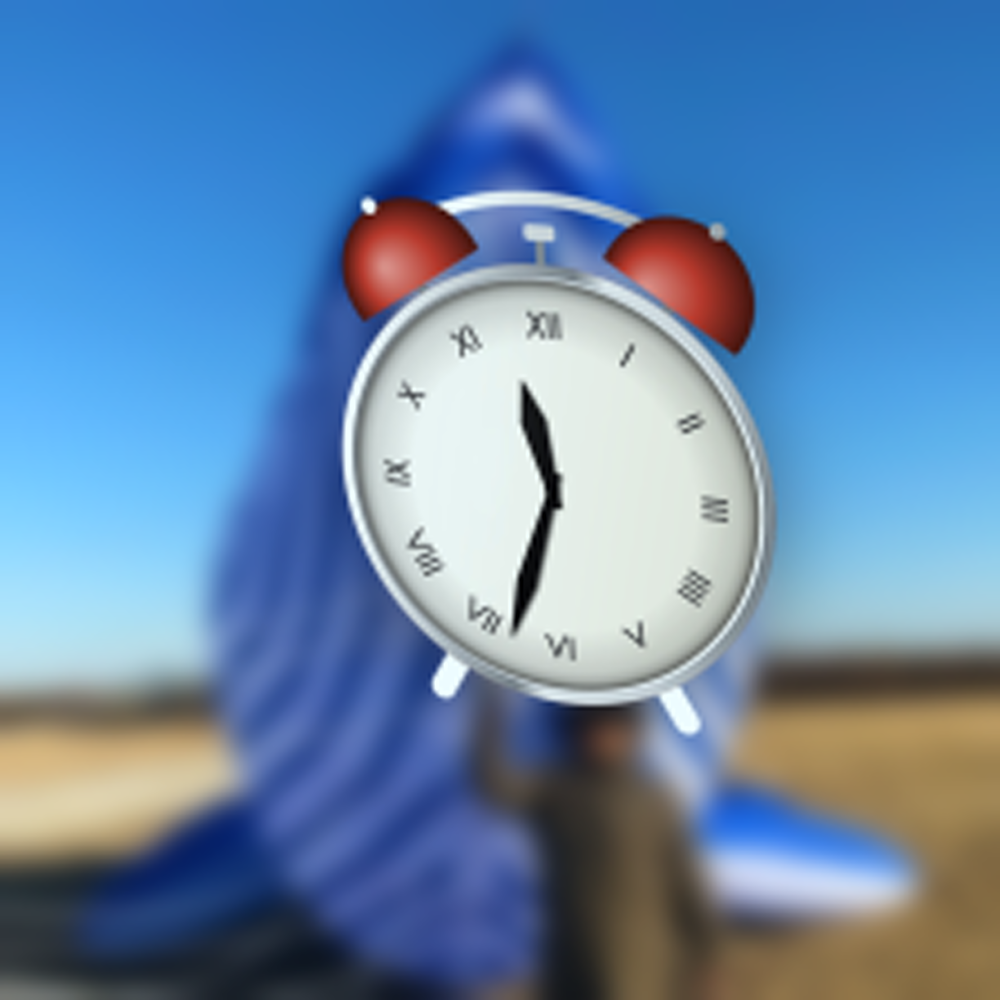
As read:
h=11 m=33
